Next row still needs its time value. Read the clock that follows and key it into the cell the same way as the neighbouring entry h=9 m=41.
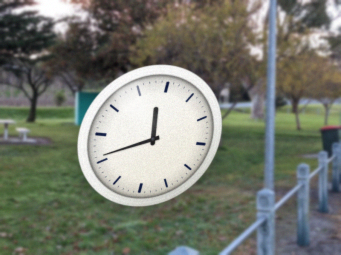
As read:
h=11 m=41
